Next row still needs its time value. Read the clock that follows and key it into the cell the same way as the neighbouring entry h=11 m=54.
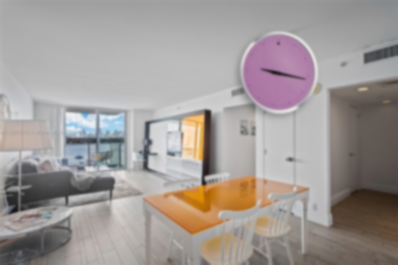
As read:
h=9 m=16
